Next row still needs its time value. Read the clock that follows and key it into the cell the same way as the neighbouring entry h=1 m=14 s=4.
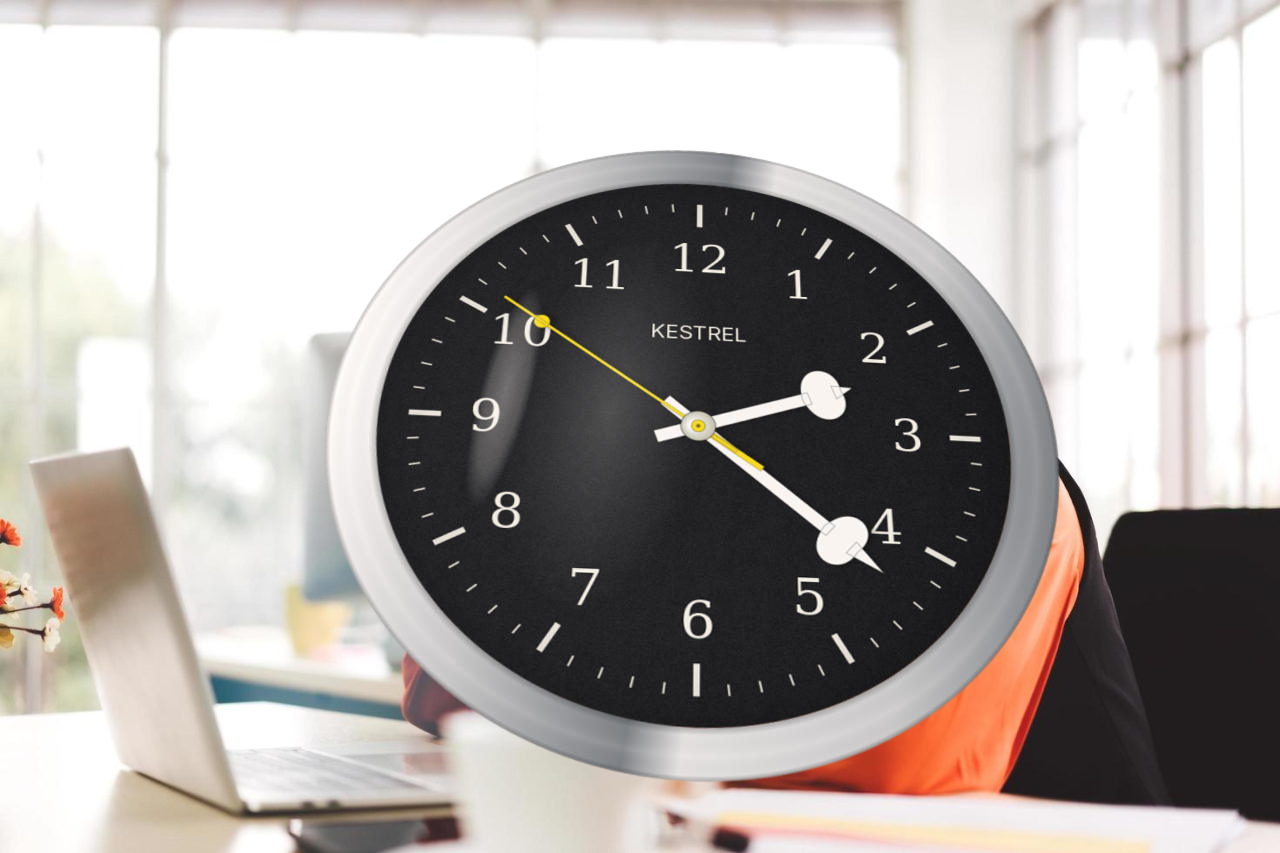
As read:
h=2 m=21 s=51
